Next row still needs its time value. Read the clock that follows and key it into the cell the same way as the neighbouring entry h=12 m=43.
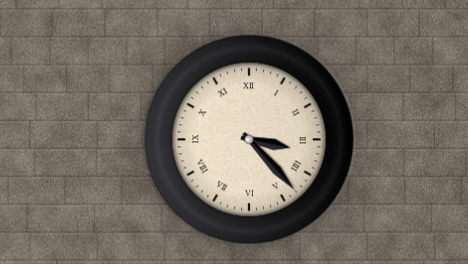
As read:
h=3 m=23
